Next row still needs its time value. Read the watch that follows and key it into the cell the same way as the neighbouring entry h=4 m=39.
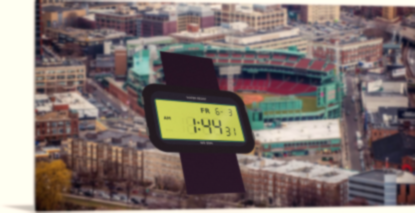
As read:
h=1 m=44
